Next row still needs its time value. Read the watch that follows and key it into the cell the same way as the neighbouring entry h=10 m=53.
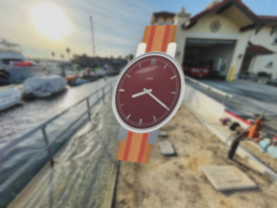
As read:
h=8 m=20
